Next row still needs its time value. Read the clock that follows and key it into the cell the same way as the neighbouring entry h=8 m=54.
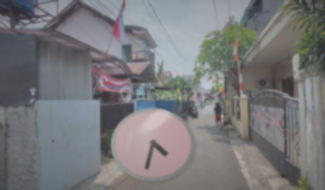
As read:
h=4 m=32
